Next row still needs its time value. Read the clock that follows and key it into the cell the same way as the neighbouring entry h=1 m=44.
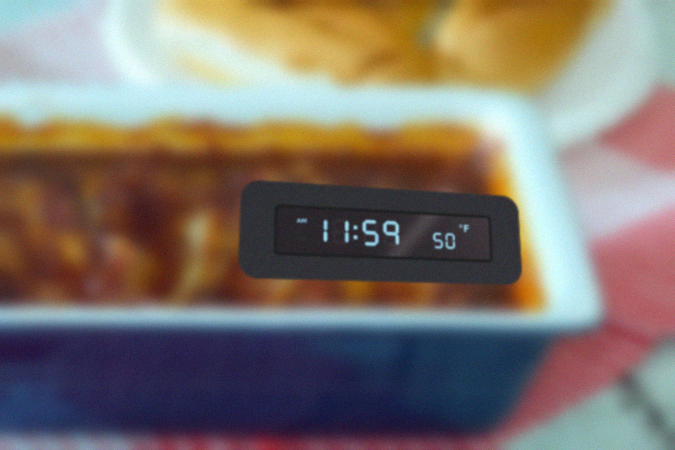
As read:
h=11 m=59
